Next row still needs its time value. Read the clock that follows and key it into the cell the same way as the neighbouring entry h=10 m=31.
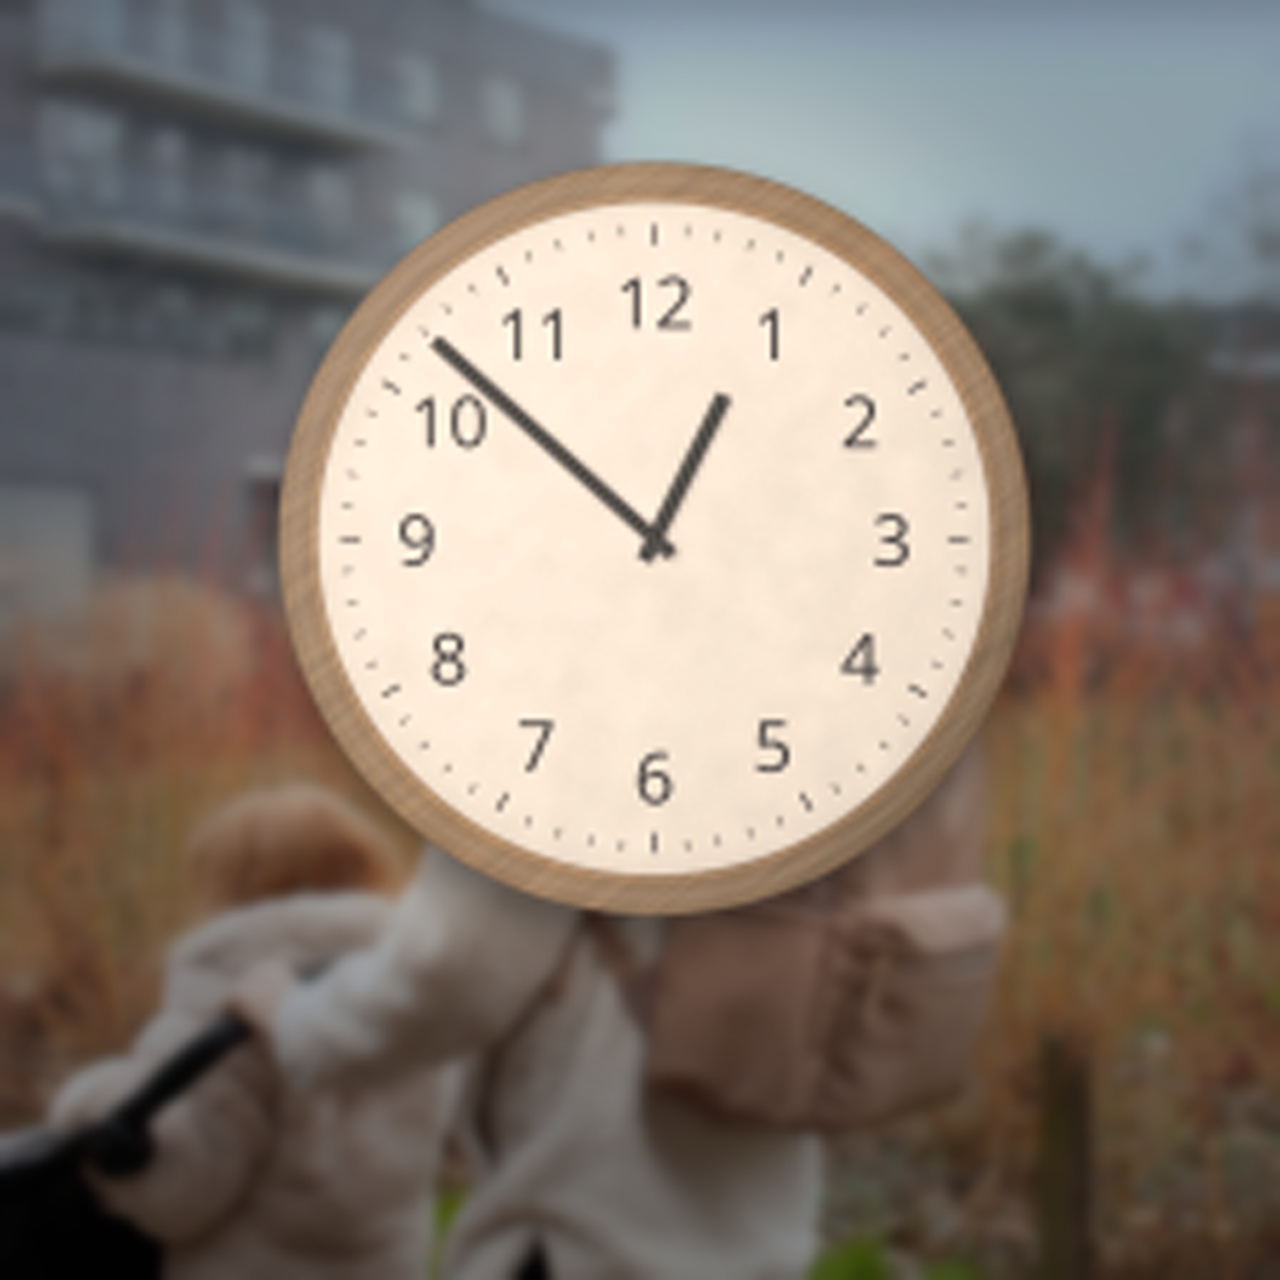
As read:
h=12 m=52
